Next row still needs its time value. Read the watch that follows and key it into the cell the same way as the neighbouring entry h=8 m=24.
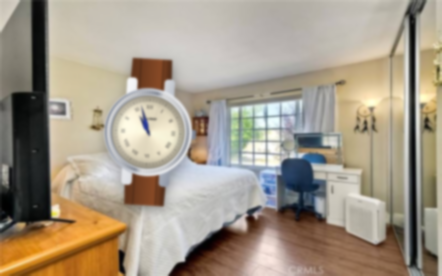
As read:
h=10 m=57
